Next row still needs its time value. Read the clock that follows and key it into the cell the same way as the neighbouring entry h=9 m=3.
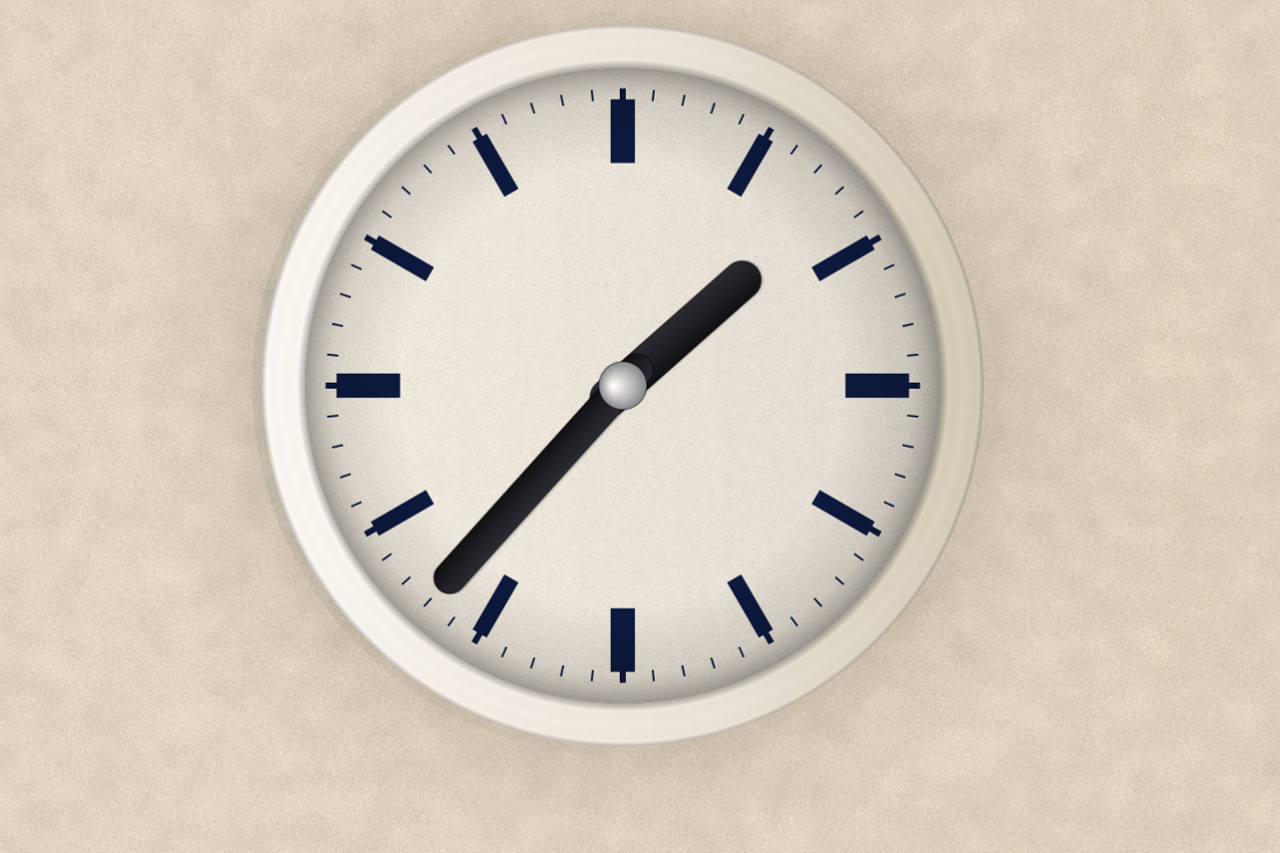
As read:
h=1 m=37
